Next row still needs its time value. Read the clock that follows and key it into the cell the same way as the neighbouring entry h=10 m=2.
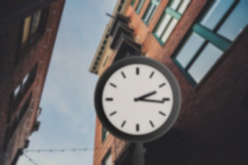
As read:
h=2 m=16
